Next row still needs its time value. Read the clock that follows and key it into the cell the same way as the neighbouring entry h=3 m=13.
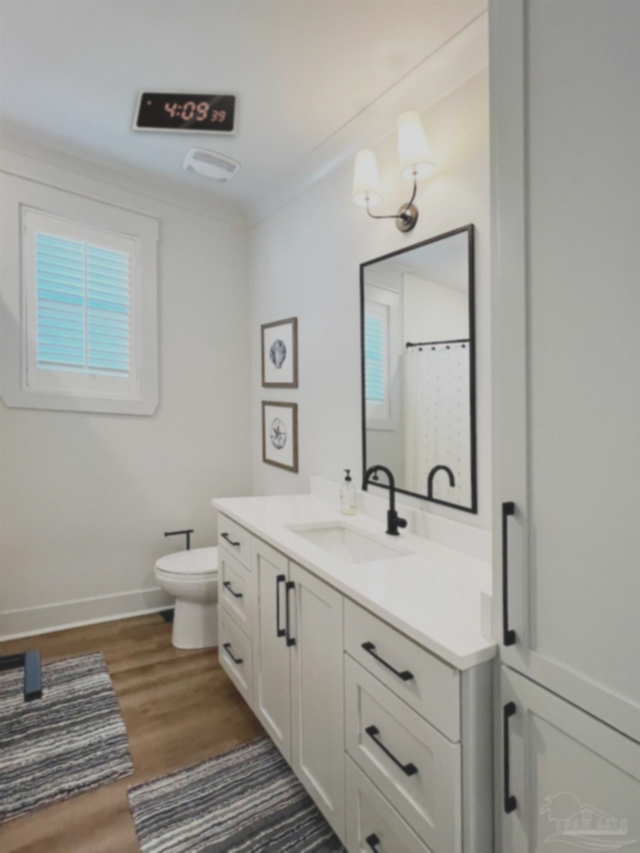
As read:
h=4 m=9
